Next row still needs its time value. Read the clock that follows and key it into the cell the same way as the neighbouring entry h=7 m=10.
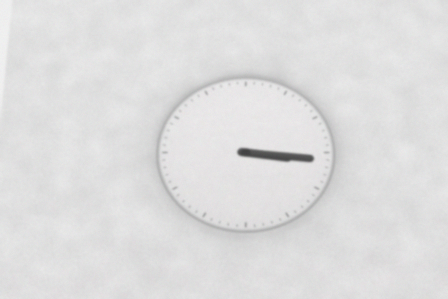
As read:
h=3 m=16
